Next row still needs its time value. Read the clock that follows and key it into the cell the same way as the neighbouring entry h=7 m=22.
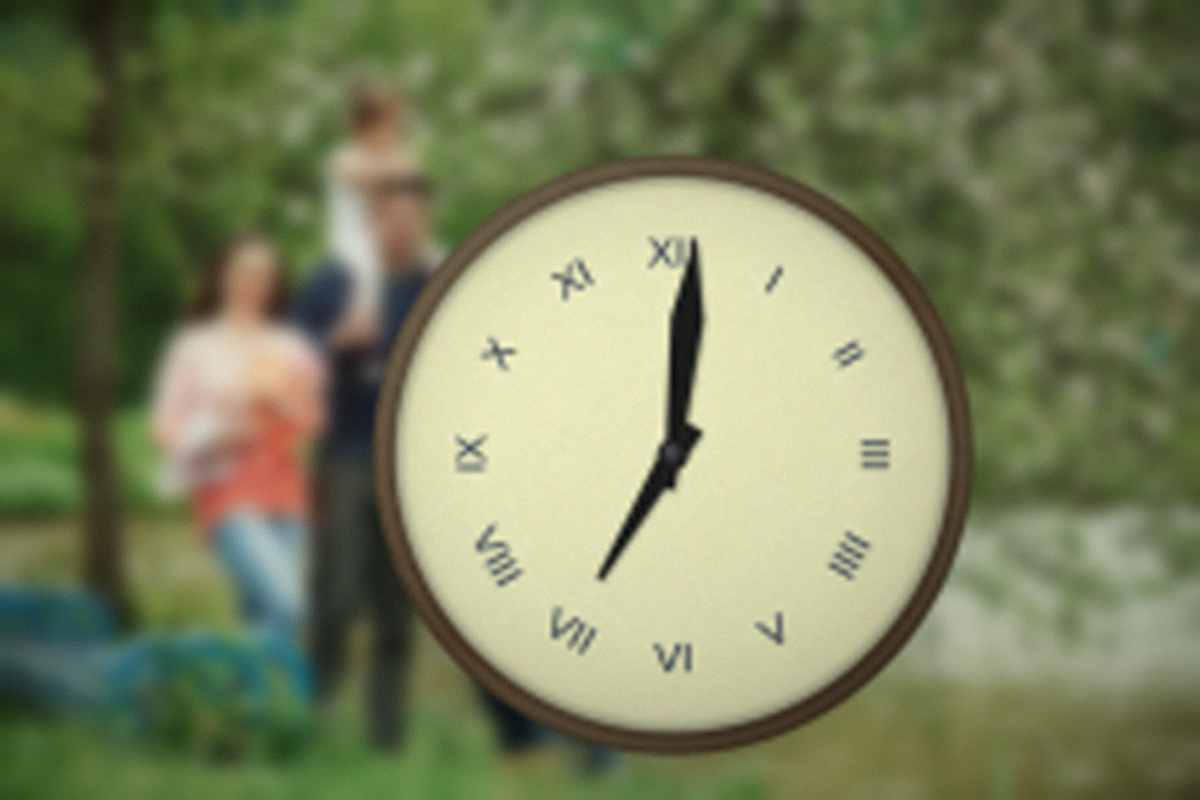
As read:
h=7 m=1
